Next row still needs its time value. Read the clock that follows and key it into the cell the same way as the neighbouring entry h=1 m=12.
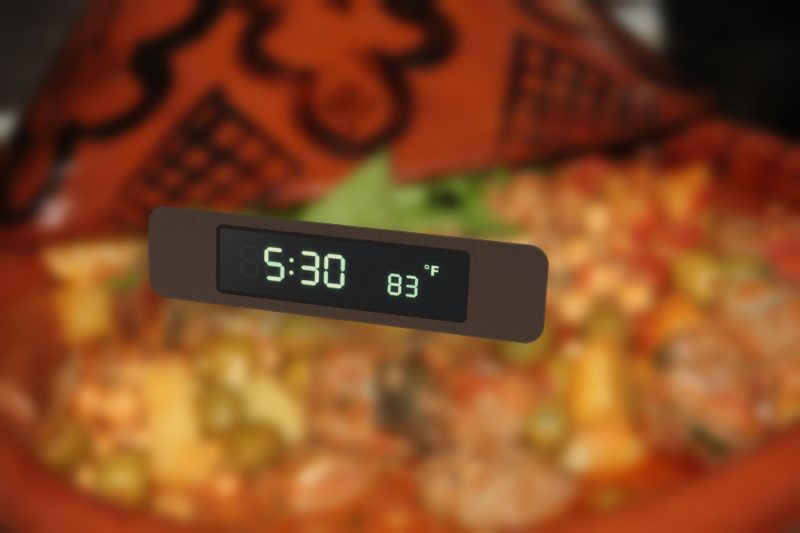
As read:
h=5 m=30
